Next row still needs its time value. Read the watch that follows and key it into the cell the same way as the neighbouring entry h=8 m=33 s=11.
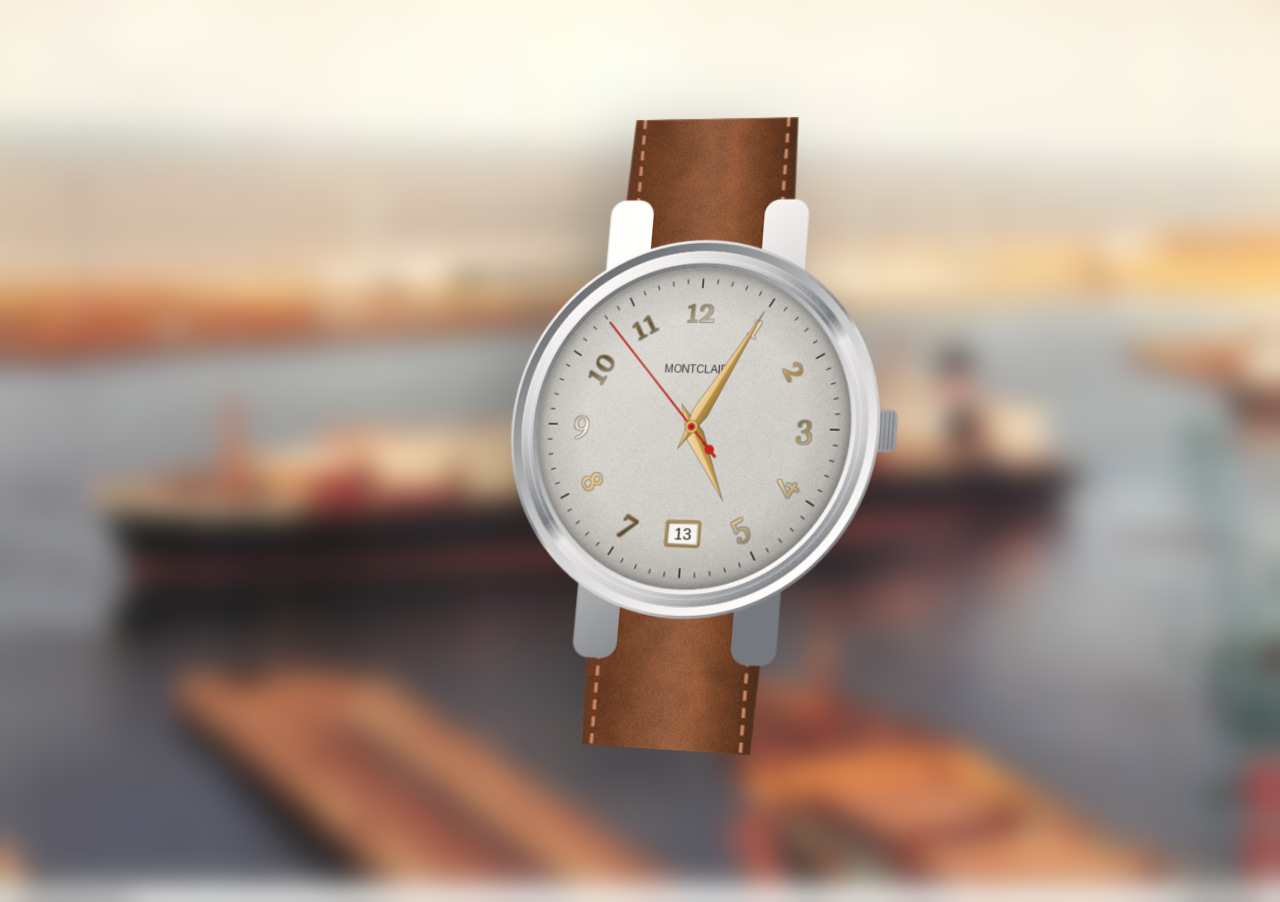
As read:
h=5 m=4 s=53
